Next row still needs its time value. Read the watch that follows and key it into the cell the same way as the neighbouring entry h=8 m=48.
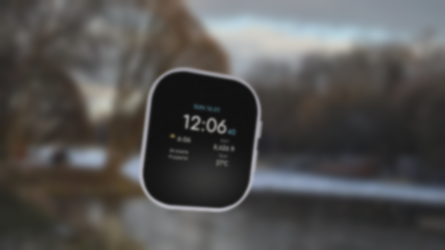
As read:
h=12 m=6
